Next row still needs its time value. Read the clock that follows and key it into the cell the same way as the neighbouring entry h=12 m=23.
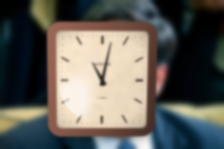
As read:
h=11 m=2
